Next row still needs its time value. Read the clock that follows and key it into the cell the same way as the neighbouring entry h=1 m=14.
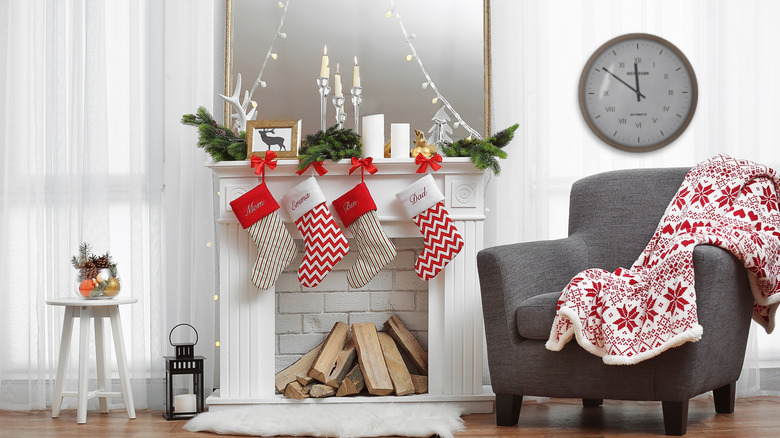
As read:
h=11 m=51
